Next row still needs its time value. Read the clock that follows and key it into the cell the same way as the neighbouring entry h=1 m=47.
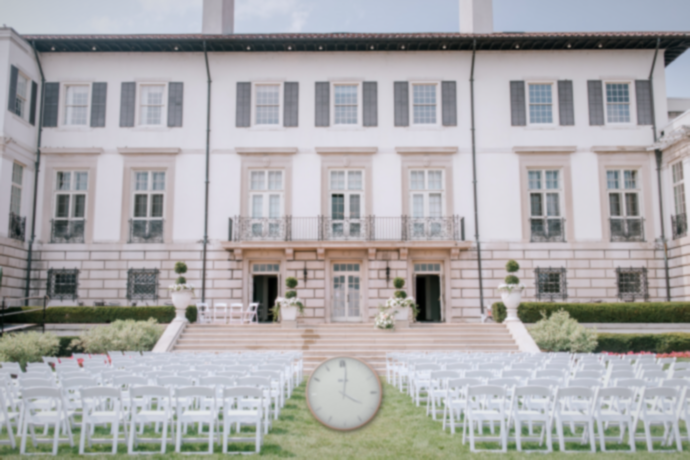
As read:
h=4 m=1
